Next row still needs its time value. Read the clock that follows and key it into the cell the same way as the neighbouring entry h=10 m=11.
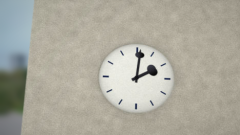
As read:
h=2 m=1
